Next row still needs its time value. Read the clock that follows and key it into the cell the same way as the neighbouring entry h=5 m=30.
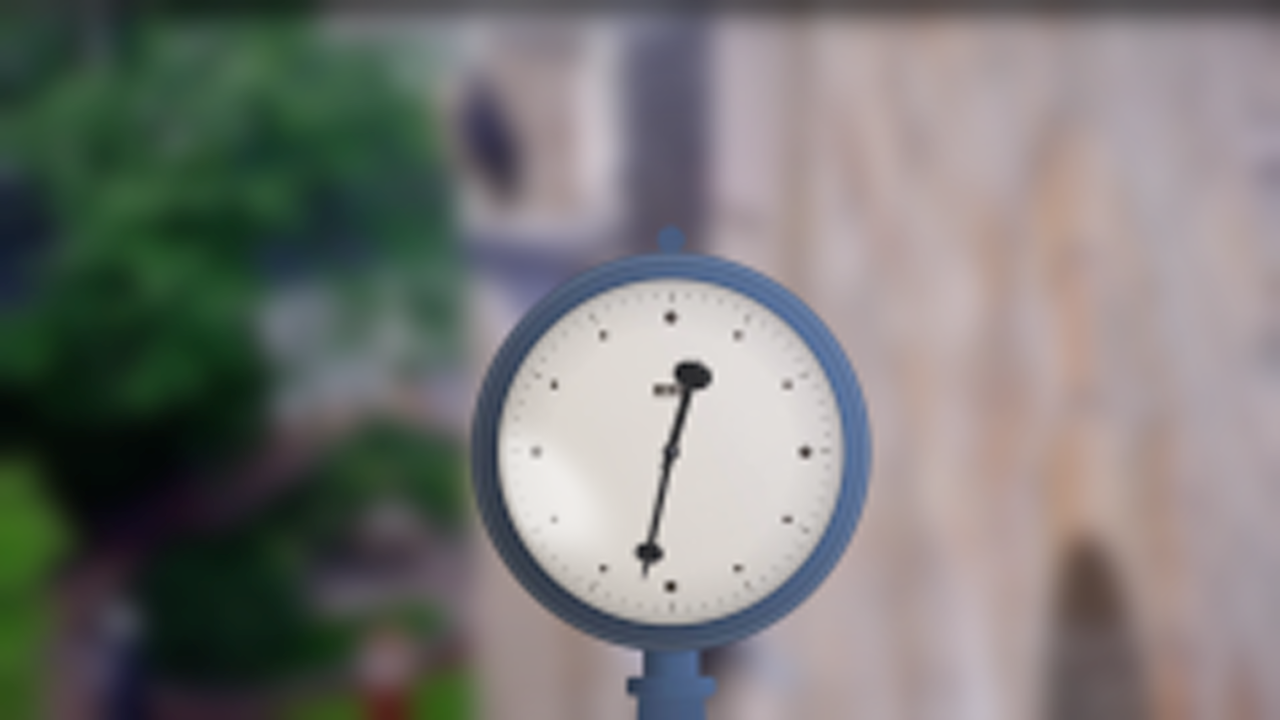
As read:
h=12 m=32
